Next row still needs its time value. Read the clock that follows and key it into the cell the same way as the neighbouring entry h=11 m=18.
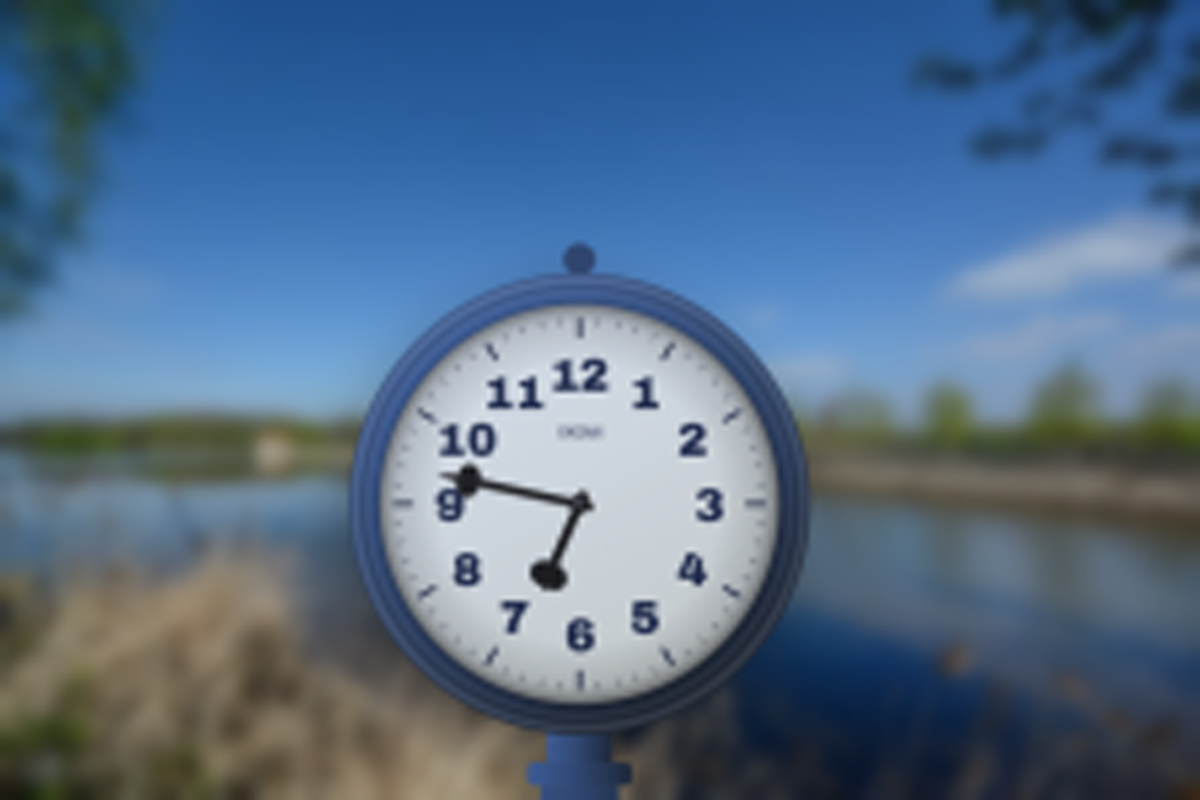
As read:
h=6 m=47
